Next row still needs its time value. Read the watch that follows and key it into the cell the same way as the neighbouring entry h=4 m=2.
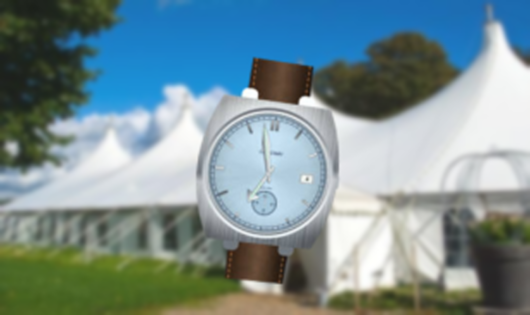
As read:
h=6 m=58
